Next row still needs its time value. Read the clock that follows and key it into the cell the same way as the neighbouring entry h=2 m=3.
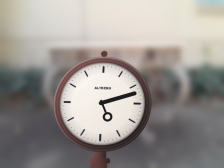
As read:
h=5 m=12
